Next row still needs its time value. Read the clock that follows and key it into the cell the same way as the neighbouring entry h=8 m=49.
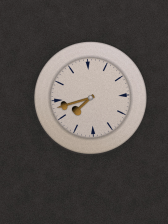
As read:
h=7 m=43
